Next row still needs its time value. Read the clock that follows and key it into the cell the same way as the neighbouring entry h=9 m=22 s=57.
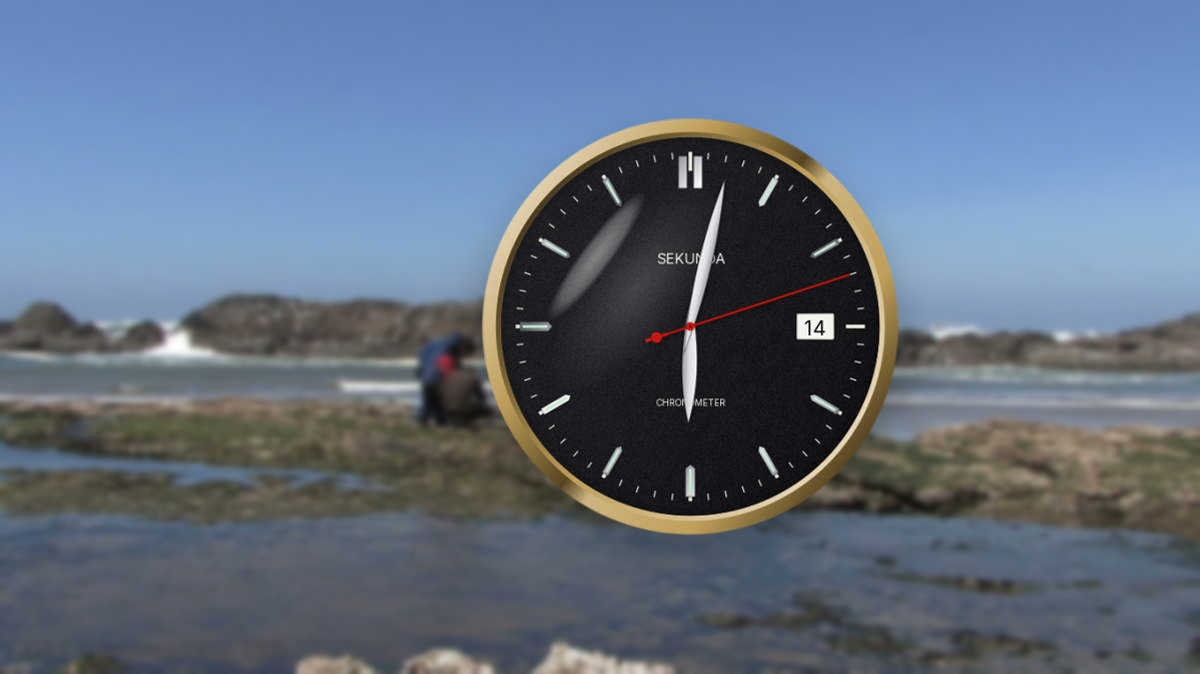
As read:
h=6 m=2 s=12
